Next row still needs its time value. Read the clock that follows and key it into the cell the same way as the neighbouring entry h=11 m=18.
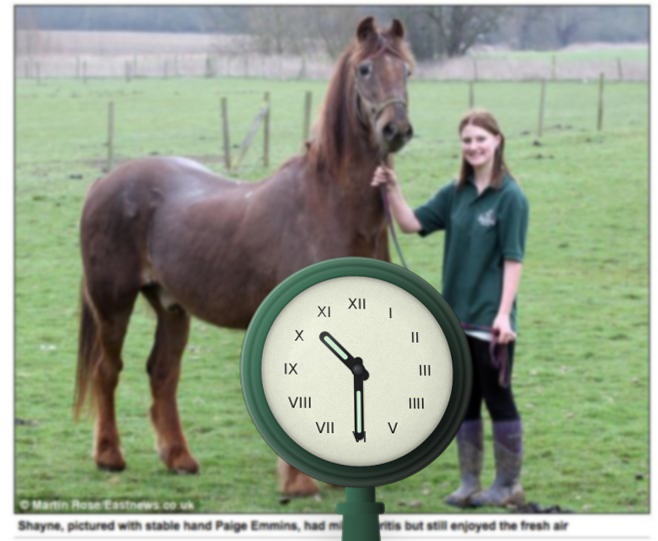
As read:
h=10 m=30
